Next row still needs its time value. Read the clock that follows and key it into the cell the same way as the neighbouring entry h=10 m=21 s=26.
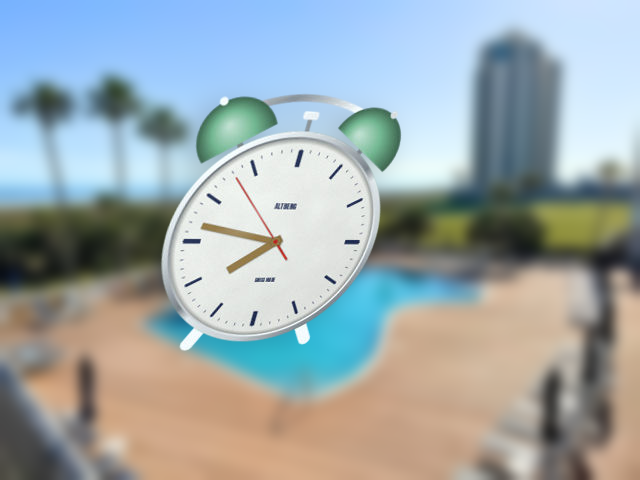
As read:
h=7 m=46 s=53
